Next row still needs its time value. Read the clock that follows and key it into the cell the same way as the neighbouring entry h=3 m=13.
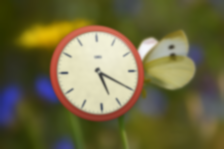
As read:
h=5 m=20
